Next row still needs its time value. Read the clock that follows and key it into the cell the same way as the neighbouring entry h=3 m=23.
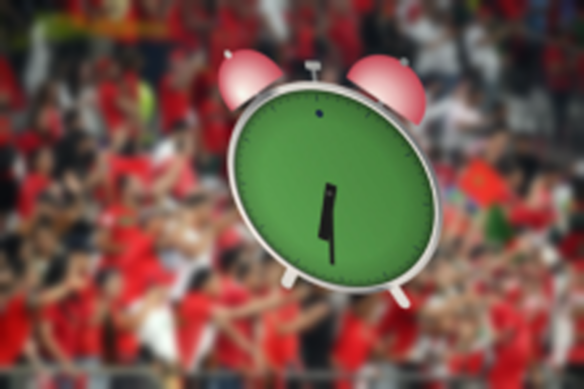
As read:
h=6 m=31
